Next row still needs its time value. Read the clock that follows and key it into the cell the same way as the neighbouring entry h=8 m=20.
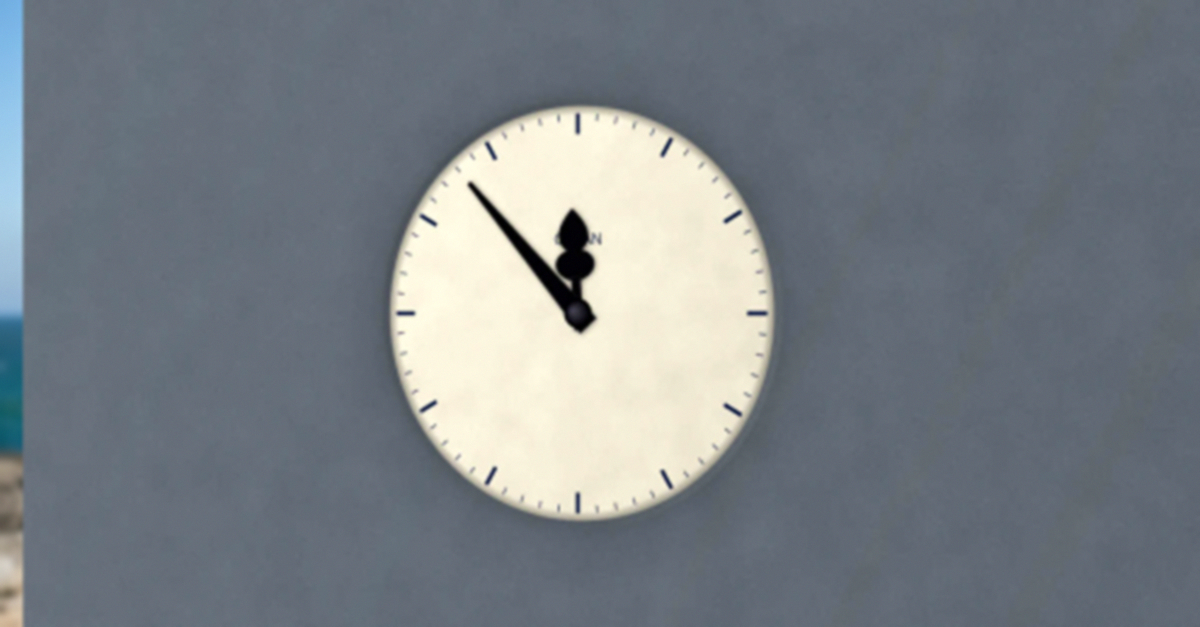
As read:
h=11 m=53
